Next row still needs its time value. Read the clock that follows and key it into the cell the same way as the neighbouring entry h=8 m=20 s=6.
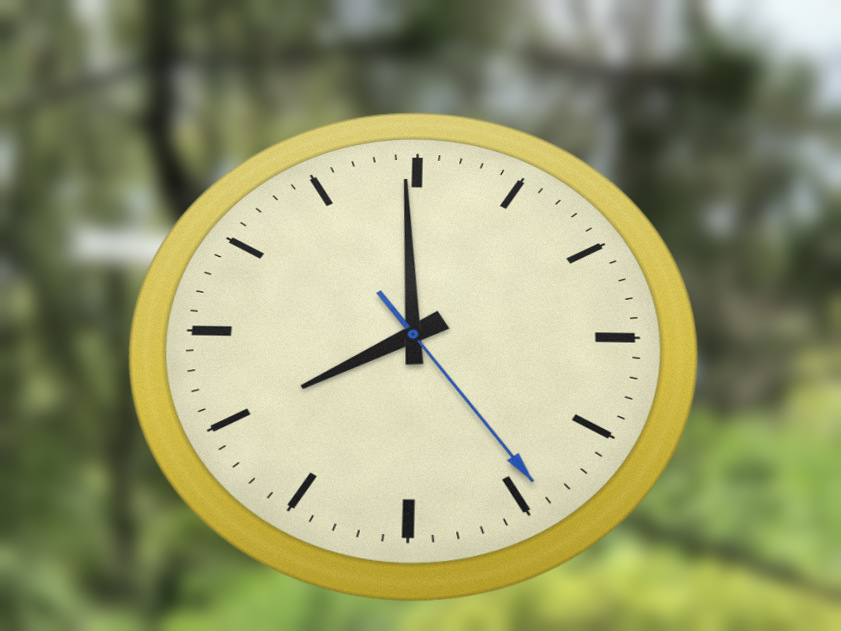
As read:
h=7 m=59 s=24
